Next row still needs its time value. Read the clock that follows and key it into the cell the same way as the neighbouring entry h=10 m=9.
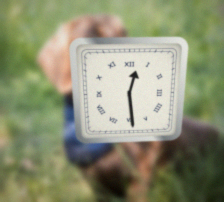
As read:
h=12 m=29
